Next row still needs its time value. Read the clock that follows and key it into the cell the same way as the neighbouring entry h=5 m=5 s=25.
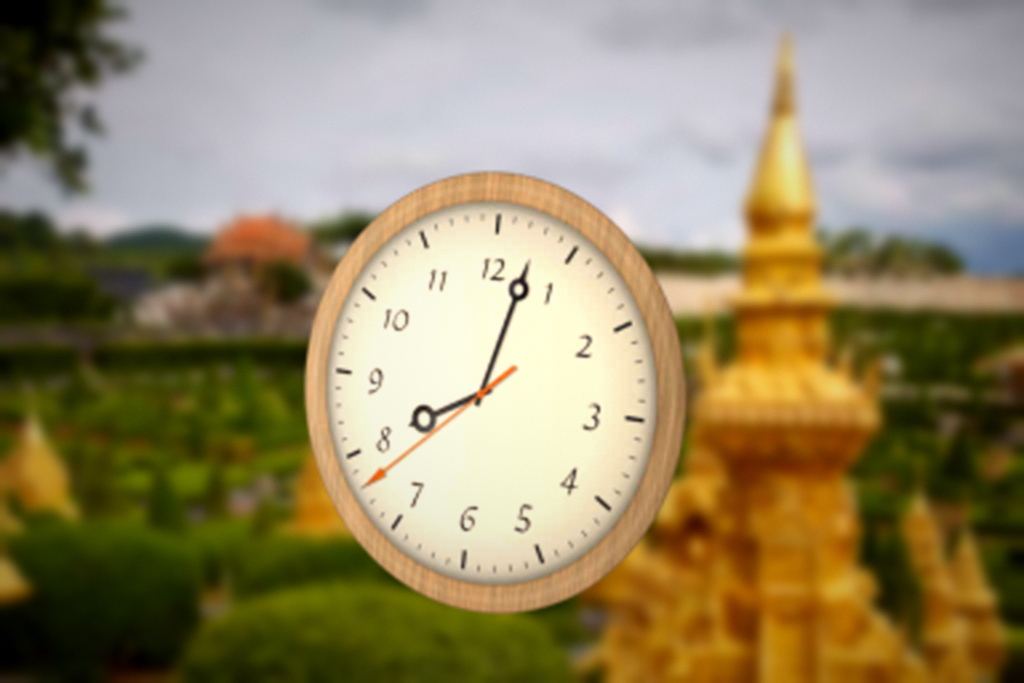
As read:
h=8 m=2 s=38
